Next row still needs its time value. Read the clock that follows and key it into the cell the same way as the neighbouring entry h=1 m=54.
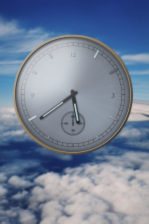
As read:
h=5 m=39
